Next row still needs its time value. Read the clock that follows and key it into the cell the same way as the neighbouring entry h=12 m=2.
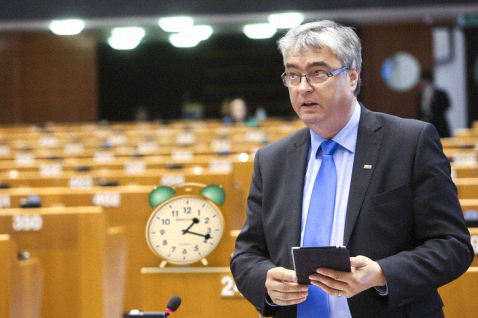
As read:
h=1 m=18
